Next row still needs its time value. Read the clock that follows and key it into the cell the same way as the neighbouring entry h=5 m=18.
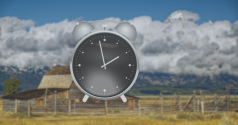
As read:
h=1 m=58
